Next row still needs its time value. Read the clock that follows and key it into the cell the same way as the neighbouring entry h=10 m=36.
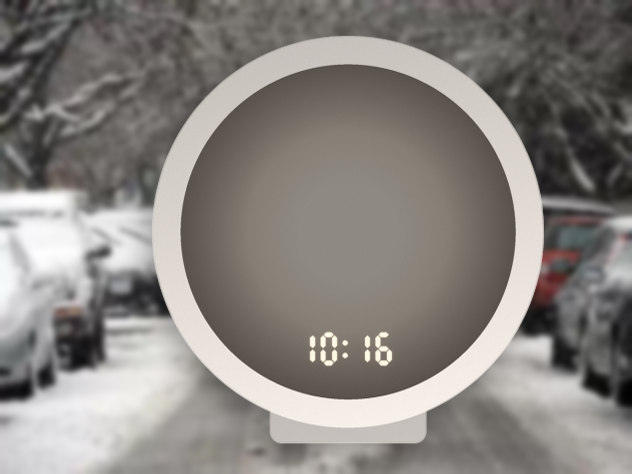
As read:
h=10 m=16
